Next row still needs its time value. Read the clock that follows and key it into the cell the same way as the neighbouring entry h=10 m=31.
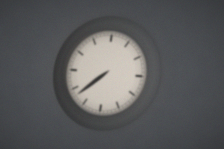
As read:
h=7 m=38
